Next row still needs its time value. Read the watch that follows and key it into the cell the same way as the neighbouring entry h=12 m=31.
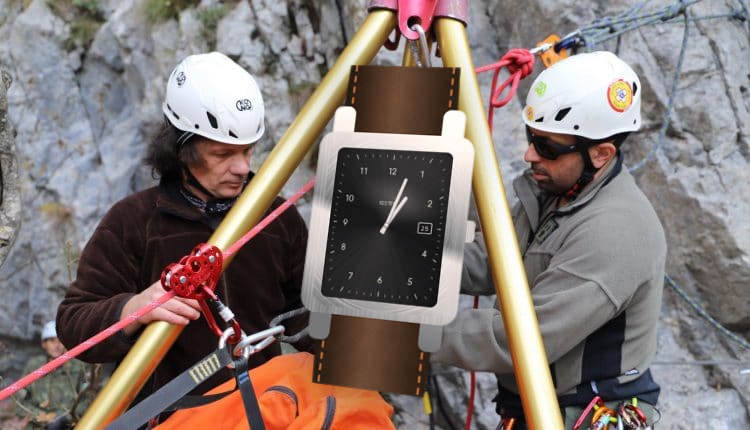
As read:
h=1 m=3
